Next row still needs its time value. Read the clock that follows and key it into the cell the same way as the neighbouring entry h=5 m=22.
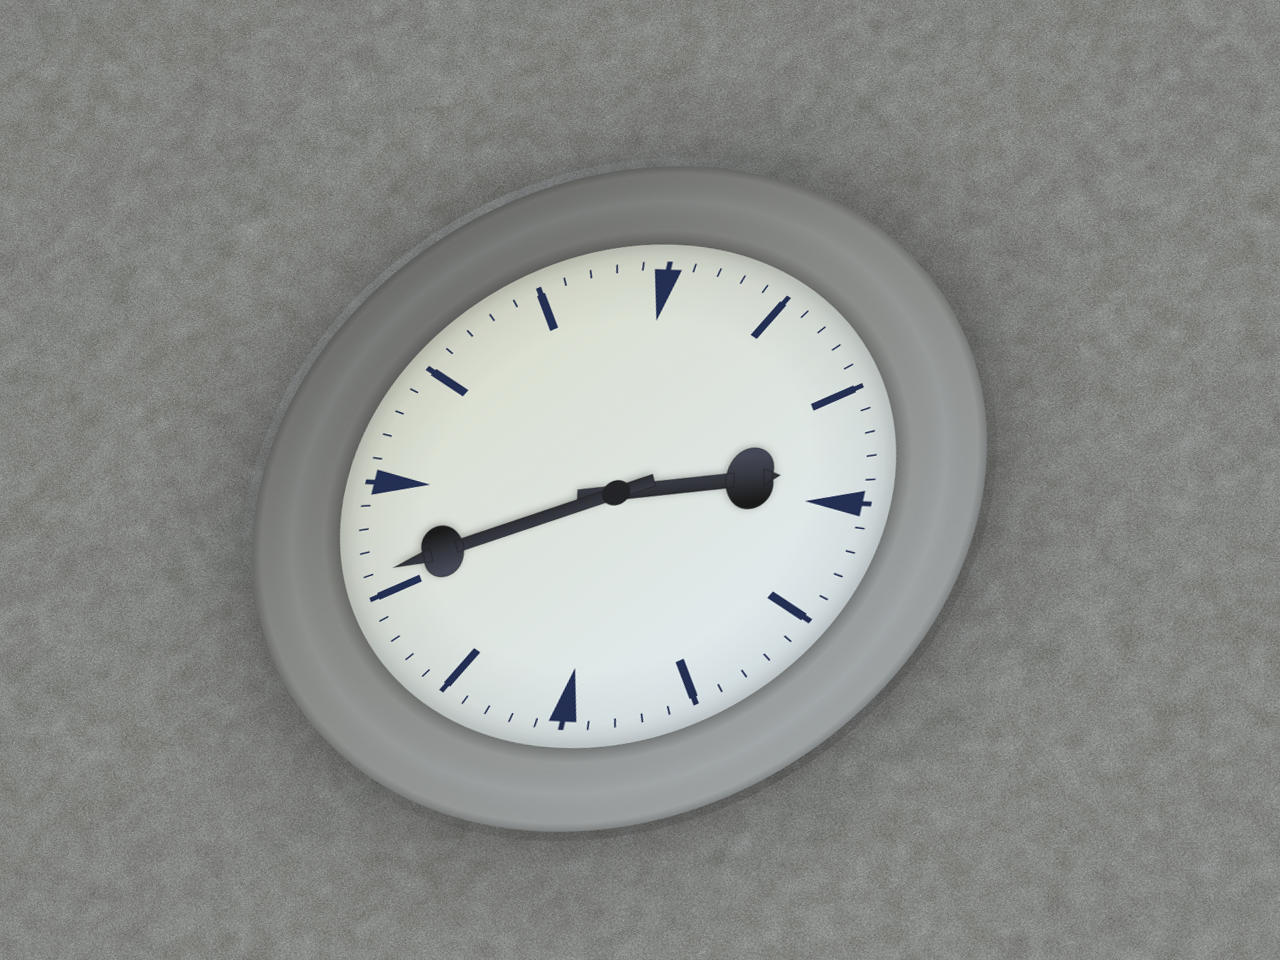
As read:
h=2 m=41
